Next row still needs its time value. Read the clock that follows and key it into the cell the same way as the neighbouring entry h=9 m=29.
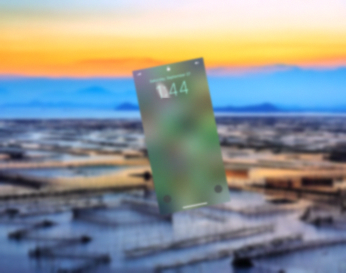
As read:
h=1 m=44
